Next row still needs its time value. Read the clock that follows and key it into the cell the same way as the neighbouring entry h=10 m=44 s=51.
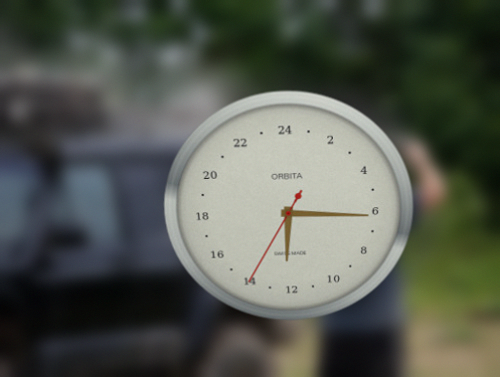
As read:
h=12 m=15 s=35
